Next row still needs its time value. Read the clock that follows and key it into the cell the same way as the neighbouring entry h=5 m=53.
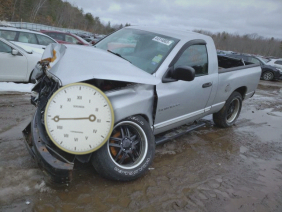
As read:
h=2 m=44
